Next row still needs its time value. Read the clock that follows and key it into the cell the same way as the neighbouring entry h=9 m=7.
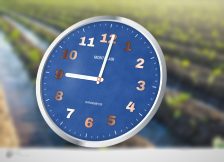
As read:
h=9 m=1
